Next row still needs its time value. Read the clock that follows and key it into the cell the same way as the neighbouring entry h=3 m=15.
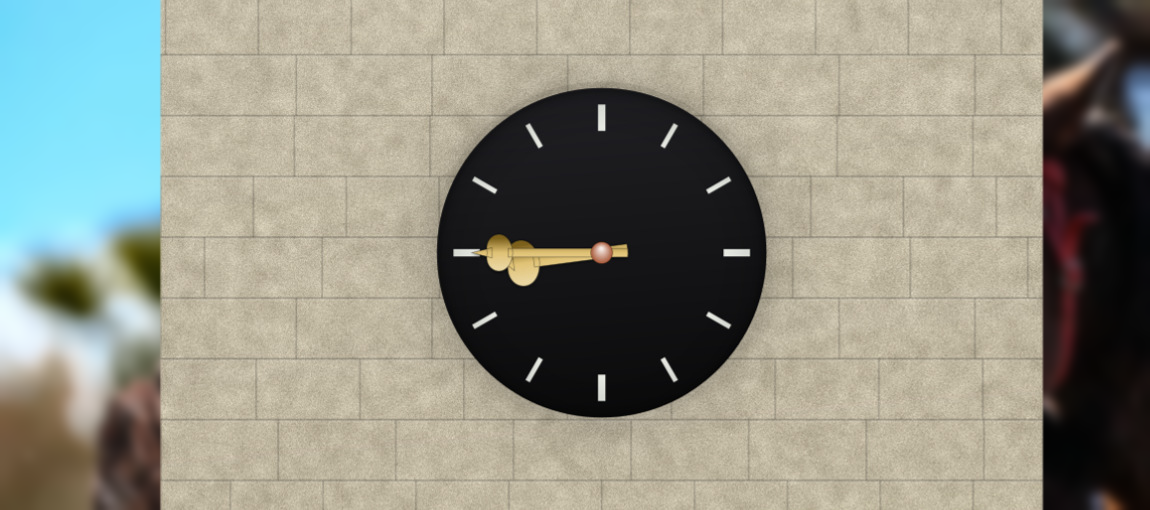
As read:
h=8 m=45
